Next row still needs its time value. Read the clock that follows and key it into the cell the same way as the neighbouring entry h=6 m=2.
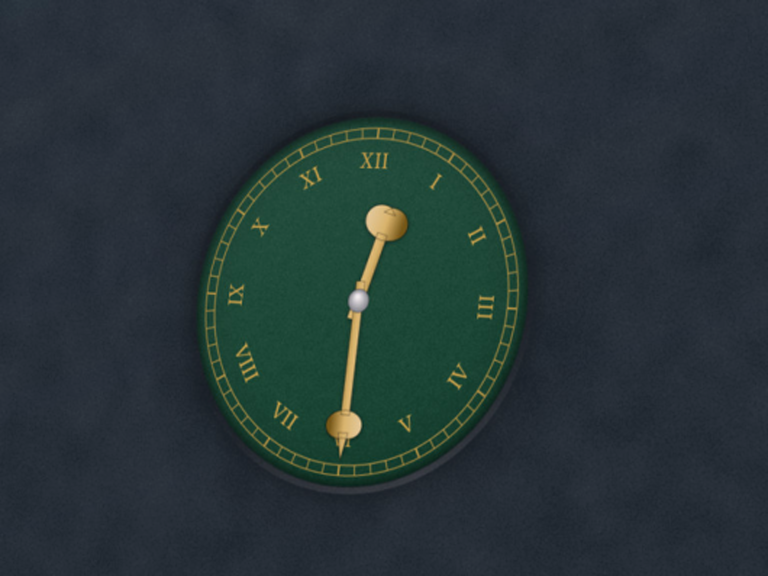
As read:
h=12 m=30
